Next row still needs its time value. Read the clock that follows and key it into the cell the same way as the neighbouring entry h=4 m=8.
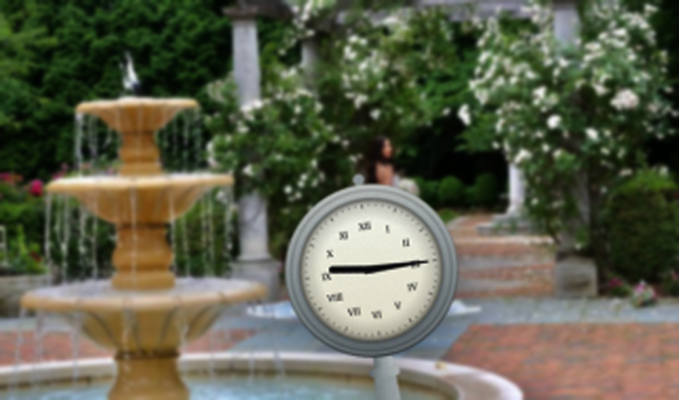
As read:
h=9 m=15
